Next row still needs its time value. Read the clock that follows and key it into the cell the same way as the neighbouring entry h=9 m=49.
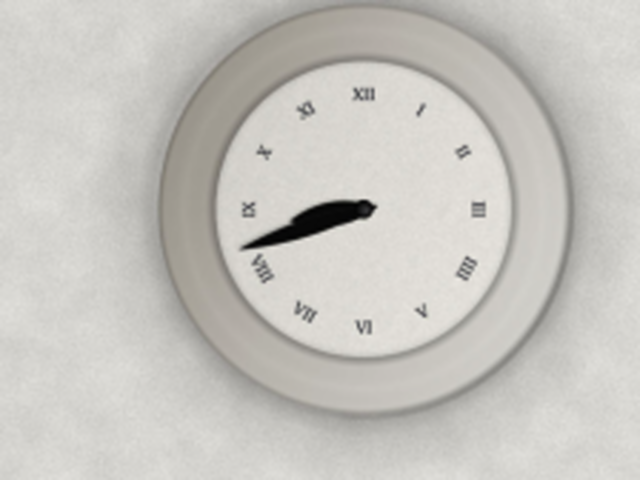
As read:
h=8 m=42
